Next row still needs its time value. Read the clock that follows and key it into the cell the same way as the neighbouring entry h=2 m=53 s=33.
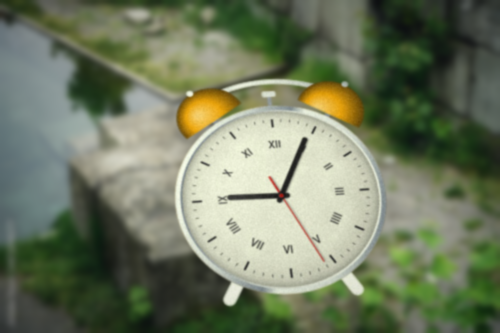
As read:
h=9 m=4 s=26
